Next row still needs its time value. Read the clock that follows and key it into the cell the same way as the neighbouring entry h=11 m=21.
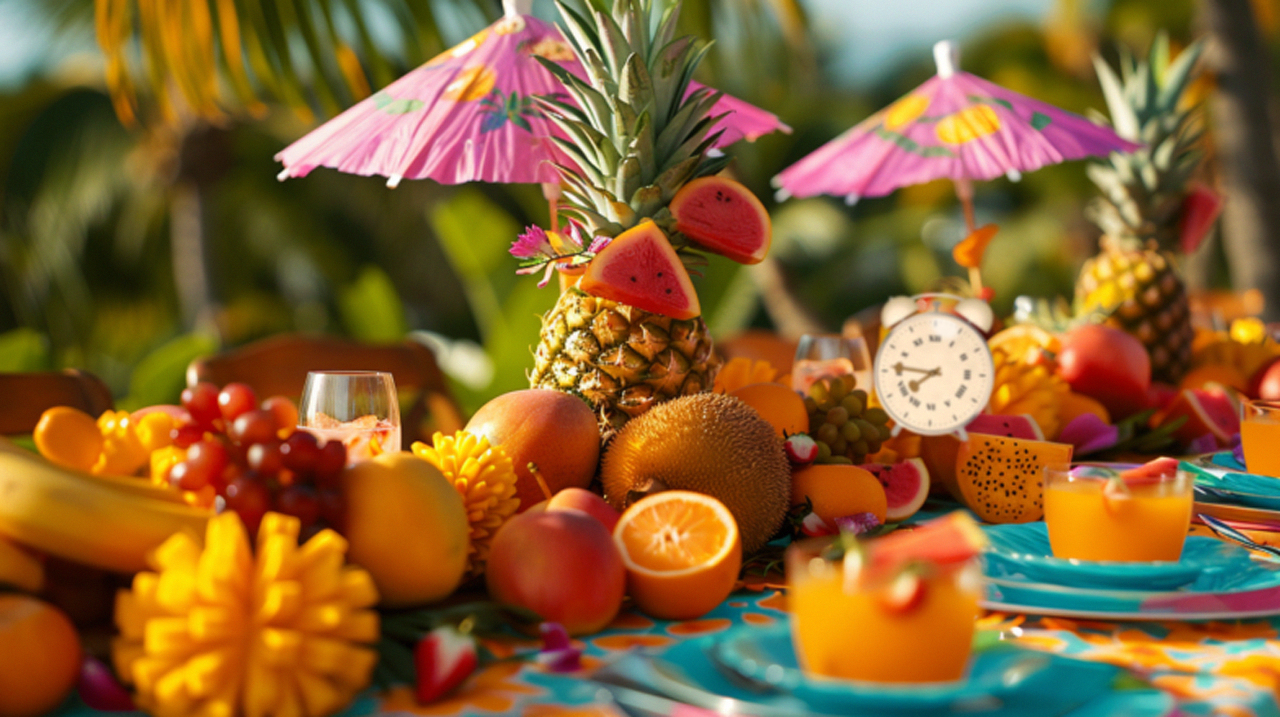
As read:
h=7 m=46
